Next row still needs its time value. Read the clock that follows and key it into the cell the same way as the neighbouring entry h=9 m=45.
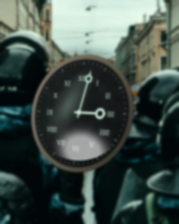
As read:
h=3 m=2
